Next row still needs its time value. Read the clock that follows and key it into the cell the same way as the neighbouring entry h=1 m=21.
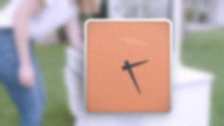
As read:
h=2 m=26
